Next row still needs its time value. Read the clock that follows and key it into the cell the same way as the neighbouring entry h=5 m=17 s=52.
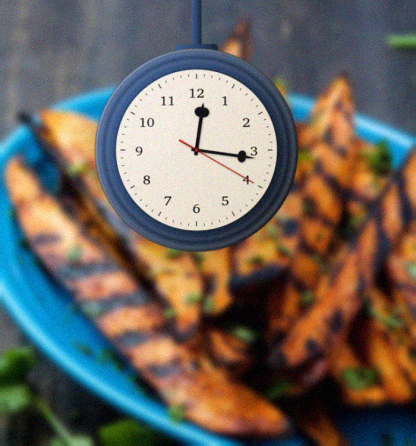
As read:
h=12 m=16 s=20
